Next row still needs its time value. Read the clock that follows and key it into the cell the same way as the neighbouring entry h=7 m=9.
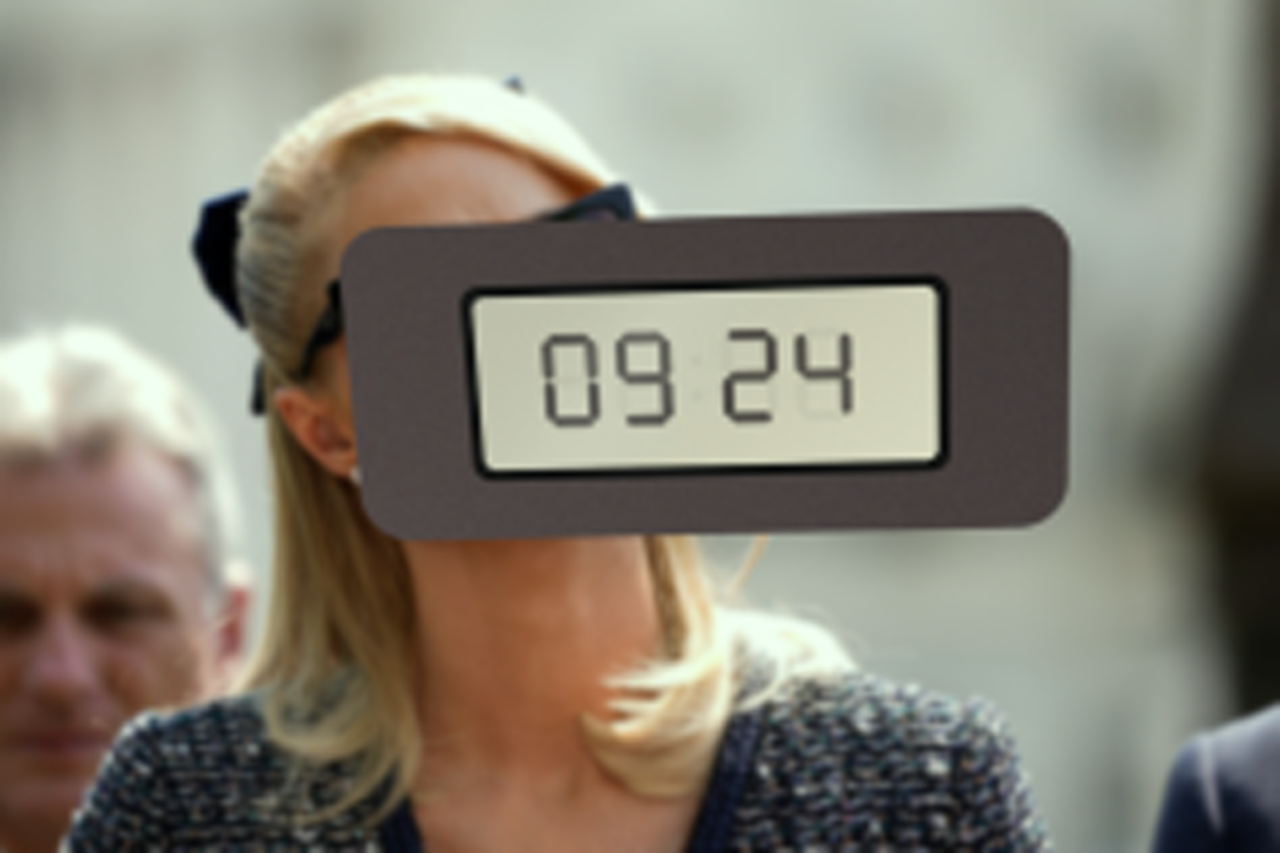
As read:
h=9 m=24
